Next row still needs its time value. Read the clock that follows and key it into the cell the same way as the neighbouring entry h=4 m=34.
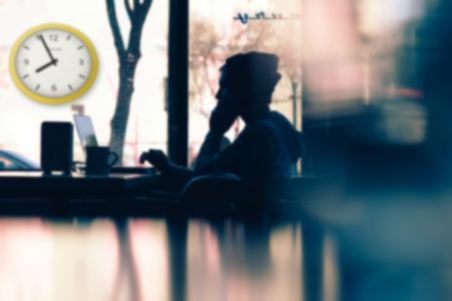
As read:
h=7 m=56
